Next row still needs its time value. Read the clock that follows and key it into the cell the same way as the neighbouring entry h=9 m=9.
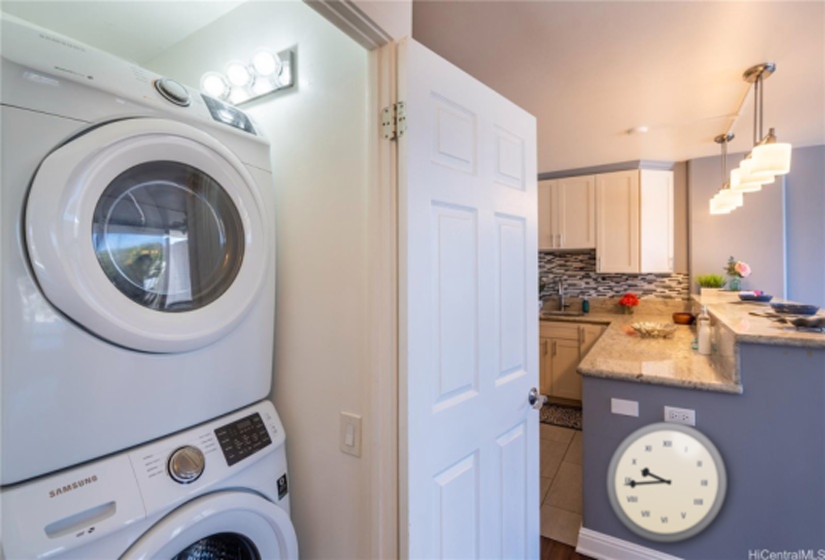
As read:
h=9 m=44
